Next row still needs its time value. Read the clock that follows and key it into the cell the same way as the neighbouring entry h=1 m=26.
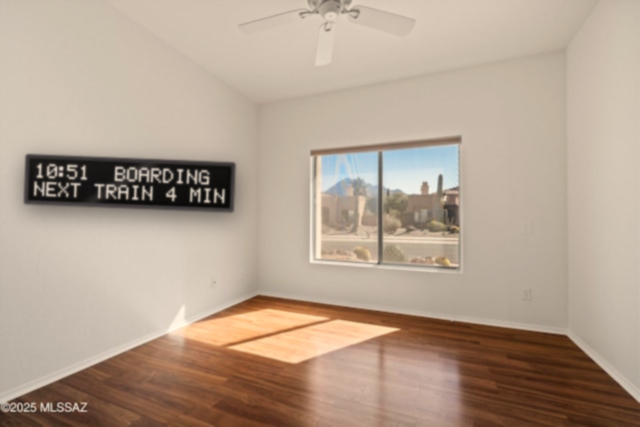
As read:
h=10 m=51
